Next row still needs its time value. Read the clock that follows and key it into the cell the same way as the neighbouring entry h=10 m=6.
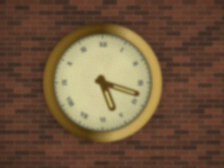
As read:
h=5 m=18
